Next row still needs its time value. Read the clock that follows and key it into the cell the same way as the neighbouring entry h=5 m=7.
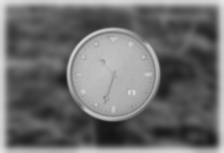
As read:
h=10 m=33
